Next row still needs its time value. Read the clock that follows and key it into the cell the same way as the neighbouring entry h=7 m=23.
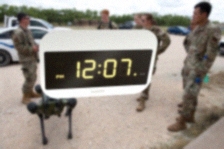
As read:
h=12 m=7
